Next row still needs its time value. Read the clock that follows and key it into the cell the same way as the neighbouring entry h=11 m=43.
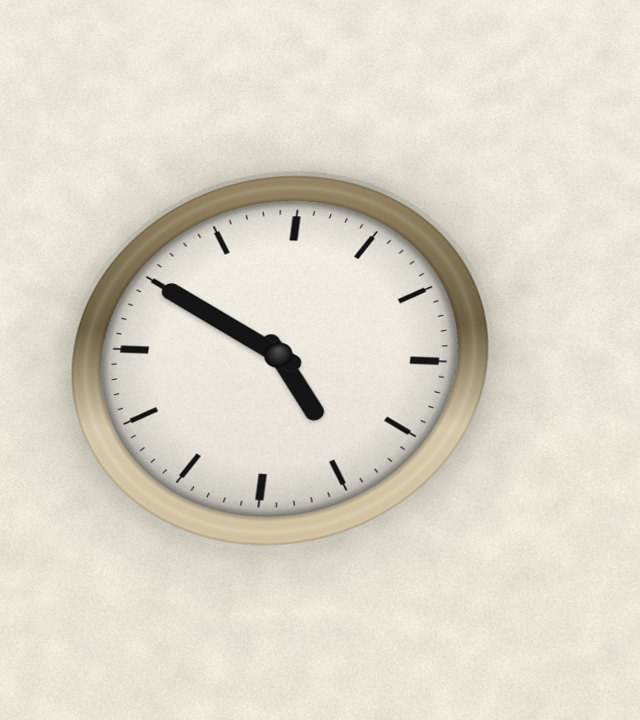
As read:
h=4 m=50
